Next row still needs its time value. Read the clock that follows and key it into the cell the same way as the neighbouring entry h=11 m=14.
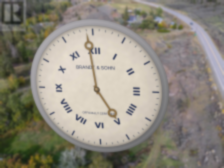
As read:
h=4 m=59
